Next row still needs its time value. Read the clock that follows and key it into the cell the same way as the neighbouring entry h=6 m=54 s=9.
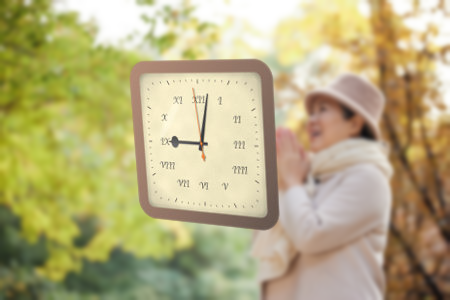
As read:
h=9 m=1 s=59
